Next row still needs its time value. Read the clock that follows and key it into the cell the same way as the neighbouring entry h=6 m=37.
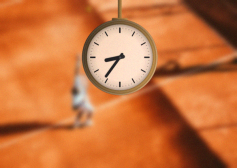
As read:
h=8 m=36
